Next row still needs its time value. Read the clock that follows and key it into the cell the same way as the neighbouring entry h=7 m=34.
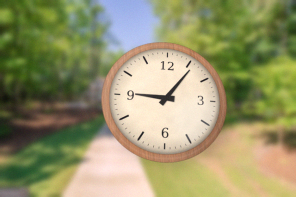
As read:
h=9 m=6
